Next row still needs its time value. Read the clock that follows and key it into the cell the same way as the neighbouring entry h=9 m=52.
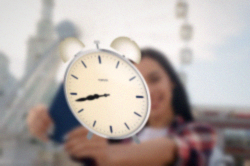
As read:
h=8 m=43
